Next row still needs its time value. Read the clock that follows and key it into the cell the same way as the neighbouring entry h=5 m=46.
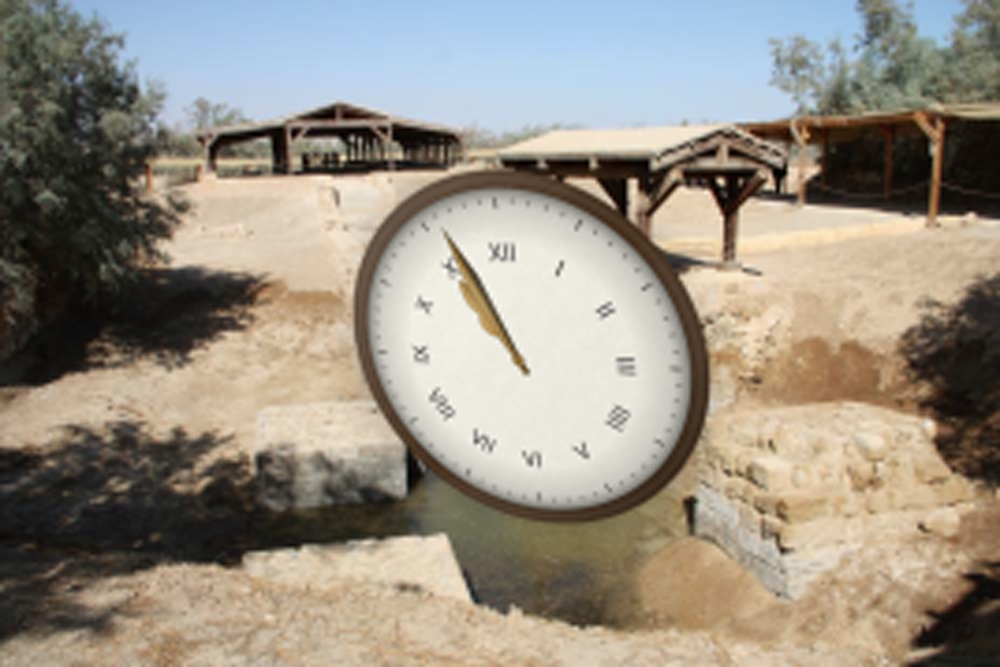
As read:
h=10 m=56
